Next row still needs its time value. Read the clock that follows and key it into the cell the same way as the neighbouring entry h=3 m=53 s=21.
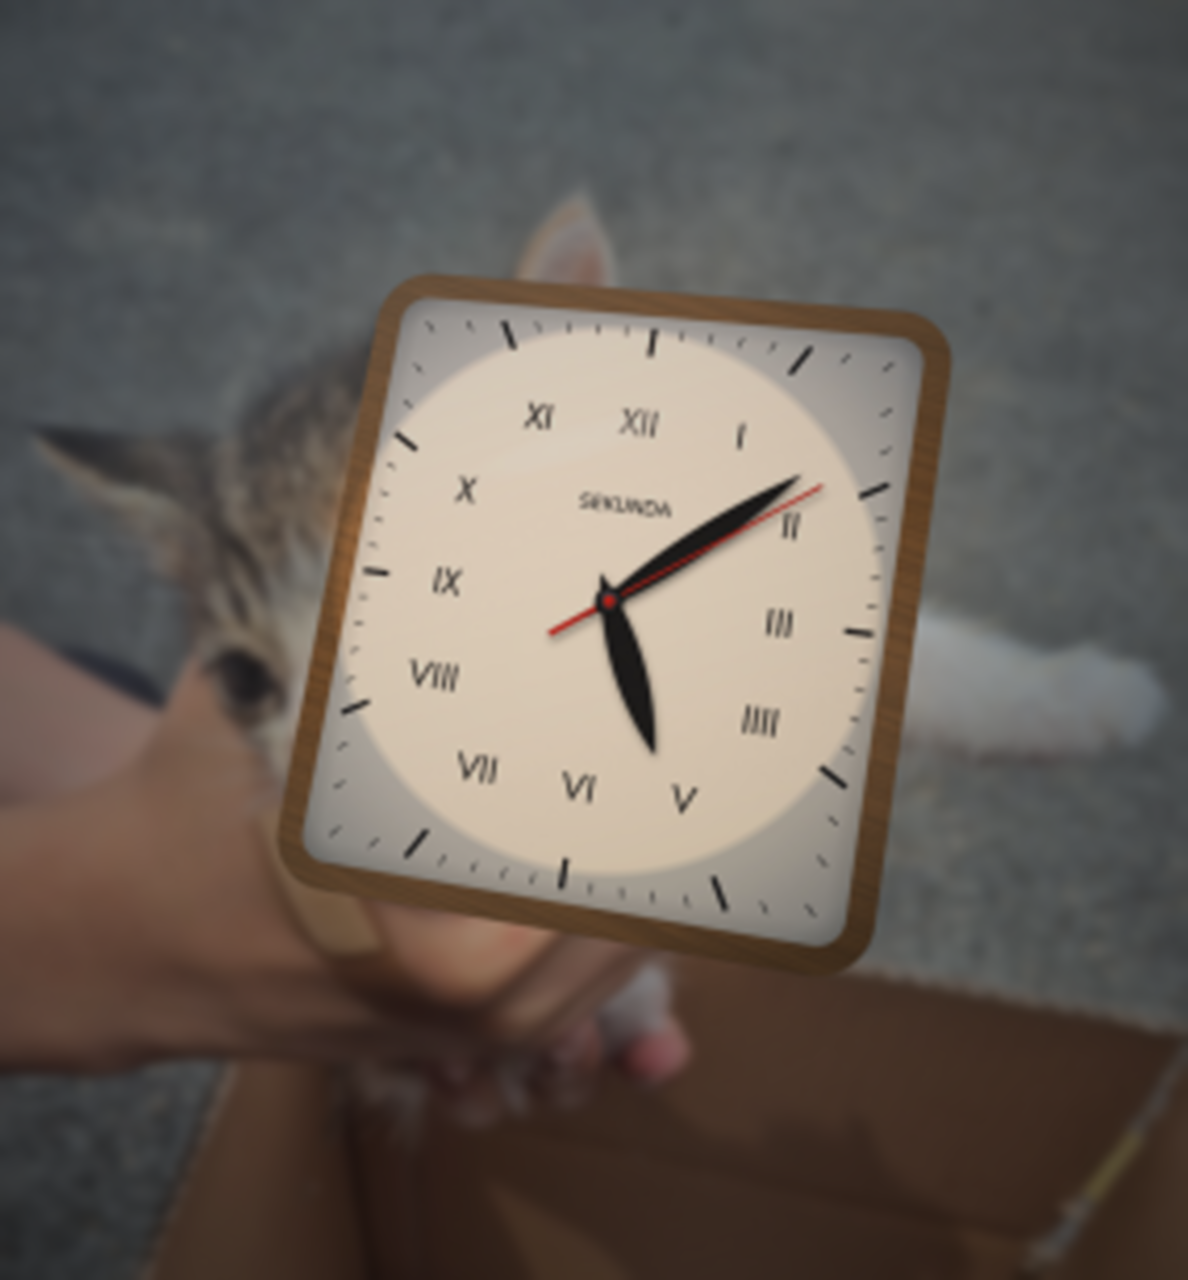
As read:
h=5 m=8 s=9
